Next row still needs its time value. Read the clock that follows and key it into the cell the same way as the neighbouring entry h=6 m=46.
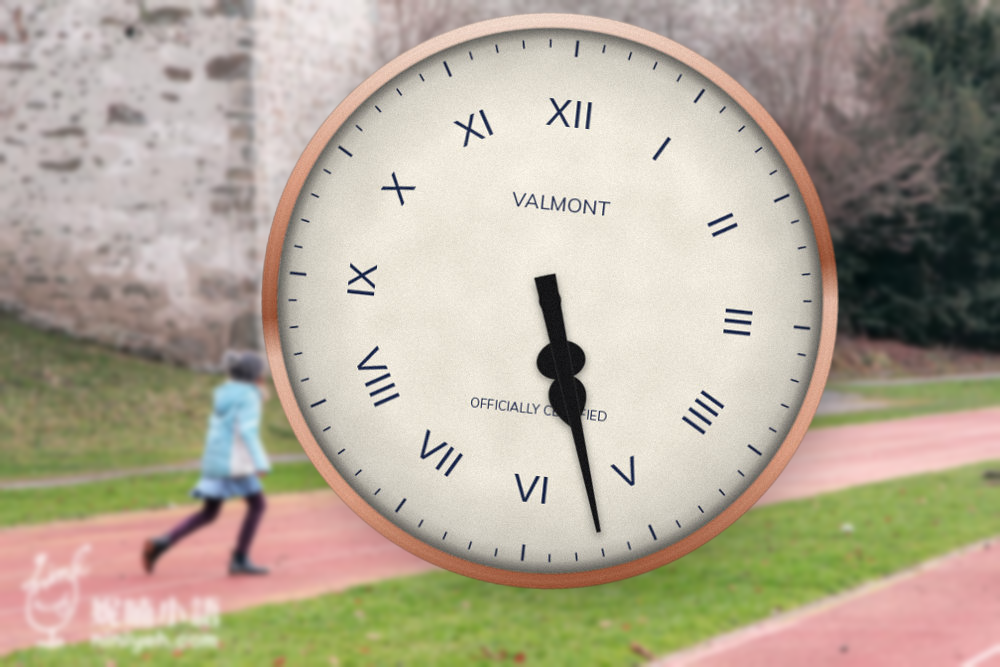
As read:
h=5 m=27
